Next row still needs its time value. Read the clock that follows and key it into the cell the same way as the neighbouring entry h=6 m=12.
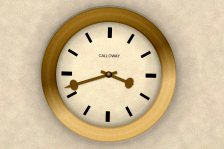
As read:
h=3 m=42
